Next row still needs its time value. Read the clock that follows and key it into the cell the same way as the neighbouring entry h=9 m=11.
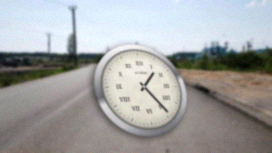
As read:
h=1 m=24
